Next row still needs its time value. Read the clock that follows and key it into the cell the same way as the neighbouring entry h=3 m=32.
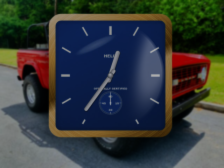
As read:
h=12 m=36
